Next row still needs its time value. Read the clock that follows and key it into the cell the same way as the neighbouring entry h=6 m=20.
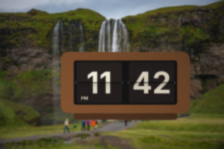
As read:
h=11 m=42
